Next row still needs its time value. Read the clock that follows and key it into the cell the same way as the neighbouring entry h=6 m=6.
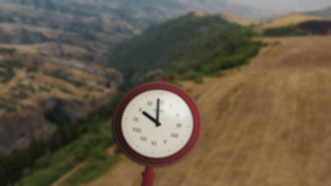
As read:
h=9 m=59
